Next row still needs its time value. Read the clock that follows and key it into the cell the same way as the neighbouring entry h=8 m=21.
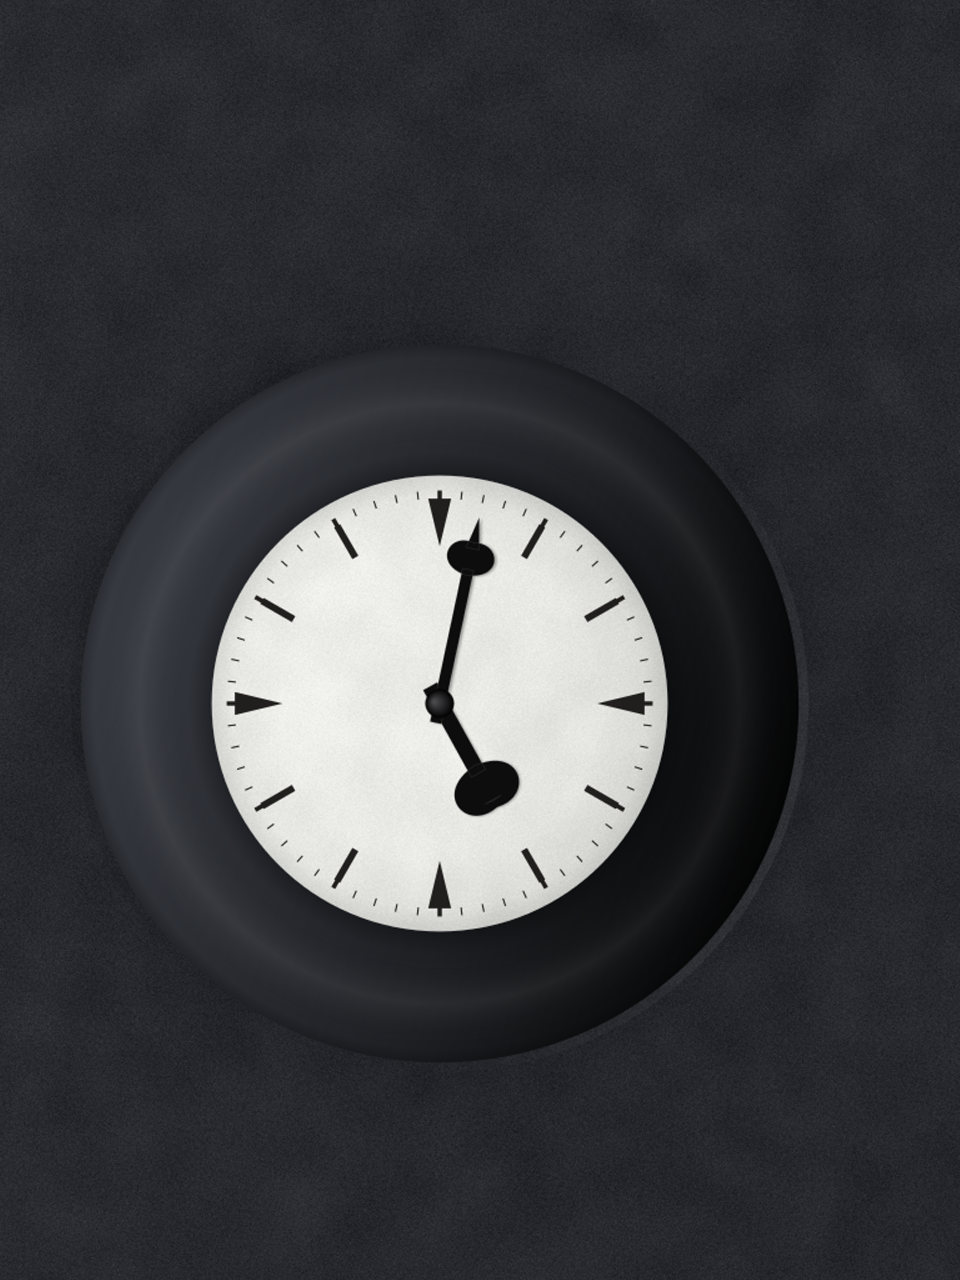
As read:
h=5 m=2
